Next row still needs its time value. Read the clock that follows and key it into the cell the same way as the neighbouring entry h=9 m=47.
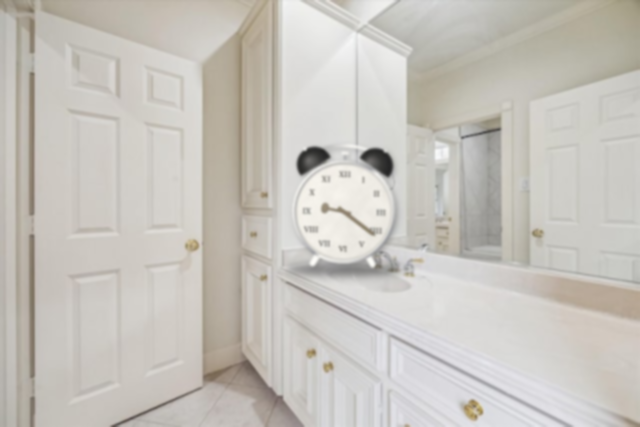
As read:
h=9 m=21
